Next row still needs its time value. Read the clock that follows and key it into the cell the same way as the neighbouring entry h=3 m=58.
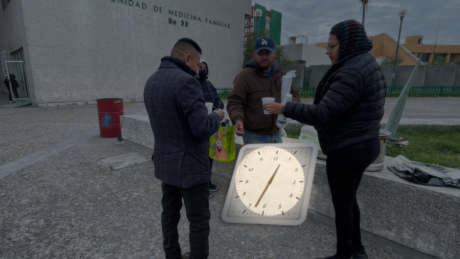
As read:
h=12 m=33
